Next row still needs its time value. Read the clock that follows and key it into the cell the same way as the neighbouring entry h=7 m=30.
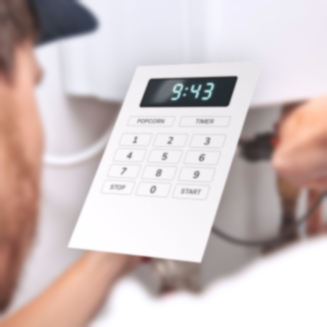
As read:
h=9 m=43
